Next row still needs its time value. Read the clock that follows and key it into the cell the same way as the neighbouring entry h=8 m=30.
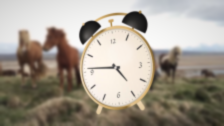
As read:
h=4 m=46
